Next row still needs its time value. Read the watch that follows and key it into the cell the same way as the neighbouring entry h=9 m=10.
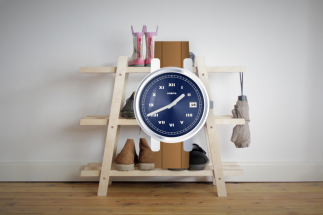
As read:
h=1 m=41
